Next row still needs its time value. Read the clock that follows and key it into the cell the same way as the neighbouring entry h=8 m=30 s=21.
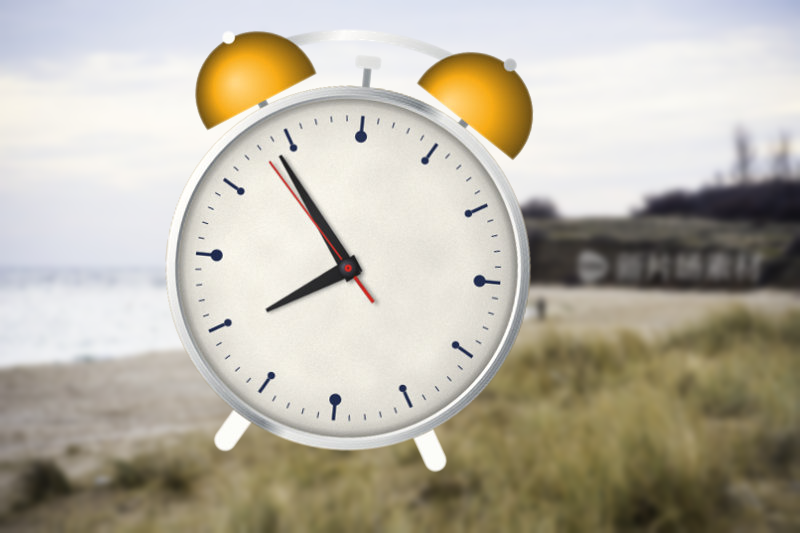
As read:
h=7 m=53 s=53
